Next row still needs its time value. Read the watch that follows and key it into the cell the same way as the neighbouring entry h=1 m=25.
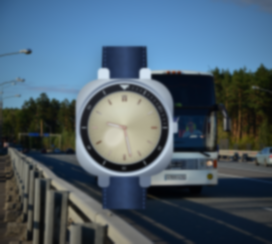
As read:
h=9 m=28
